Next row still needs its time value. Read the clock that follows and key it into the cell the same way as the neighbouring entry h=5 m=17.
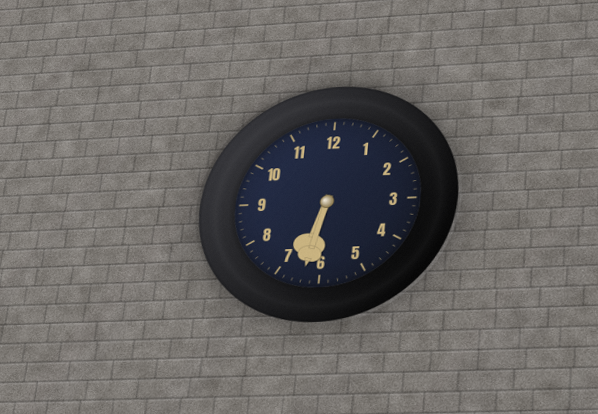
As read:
h=6 m=32
